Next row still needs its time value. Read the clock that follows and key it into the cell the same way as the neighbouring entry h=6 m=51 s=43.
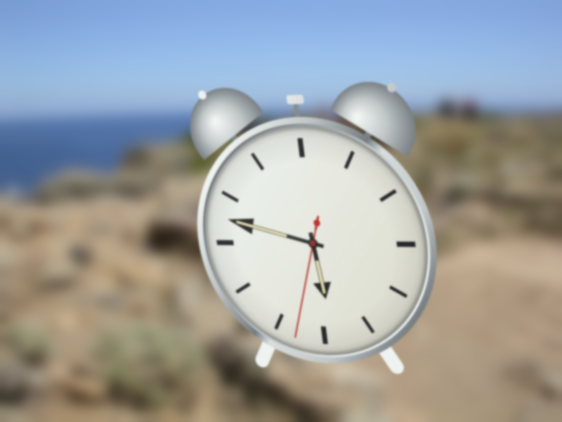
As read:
h=5 m=47 s=33
